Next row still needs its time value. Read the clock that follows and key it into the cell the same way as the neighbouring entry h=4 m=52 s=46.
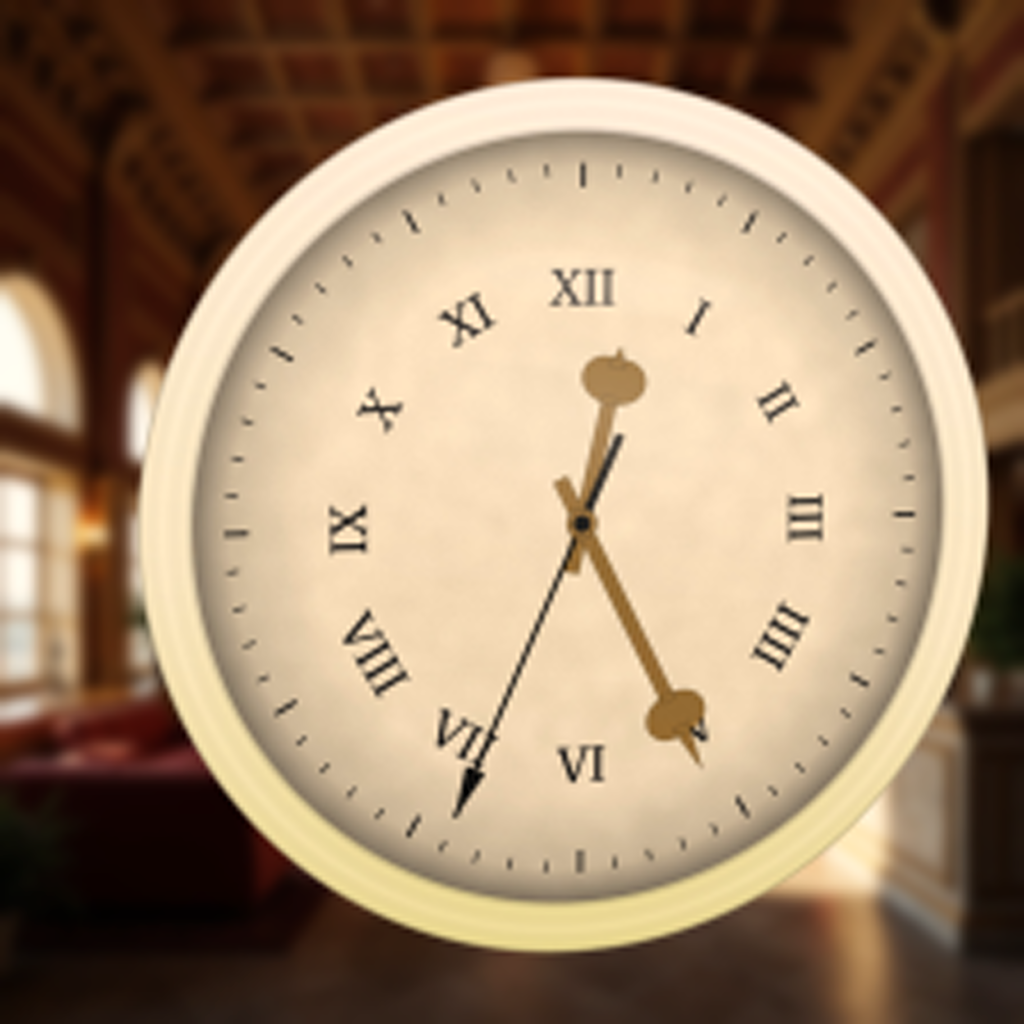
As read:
h=12 m=25 s=34
